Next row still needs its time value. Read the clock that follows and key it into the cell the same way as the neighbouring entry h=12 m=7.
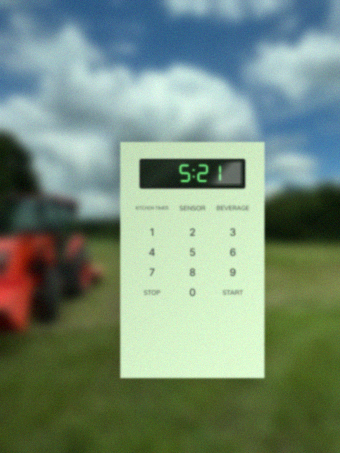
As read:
h=5 m=21
